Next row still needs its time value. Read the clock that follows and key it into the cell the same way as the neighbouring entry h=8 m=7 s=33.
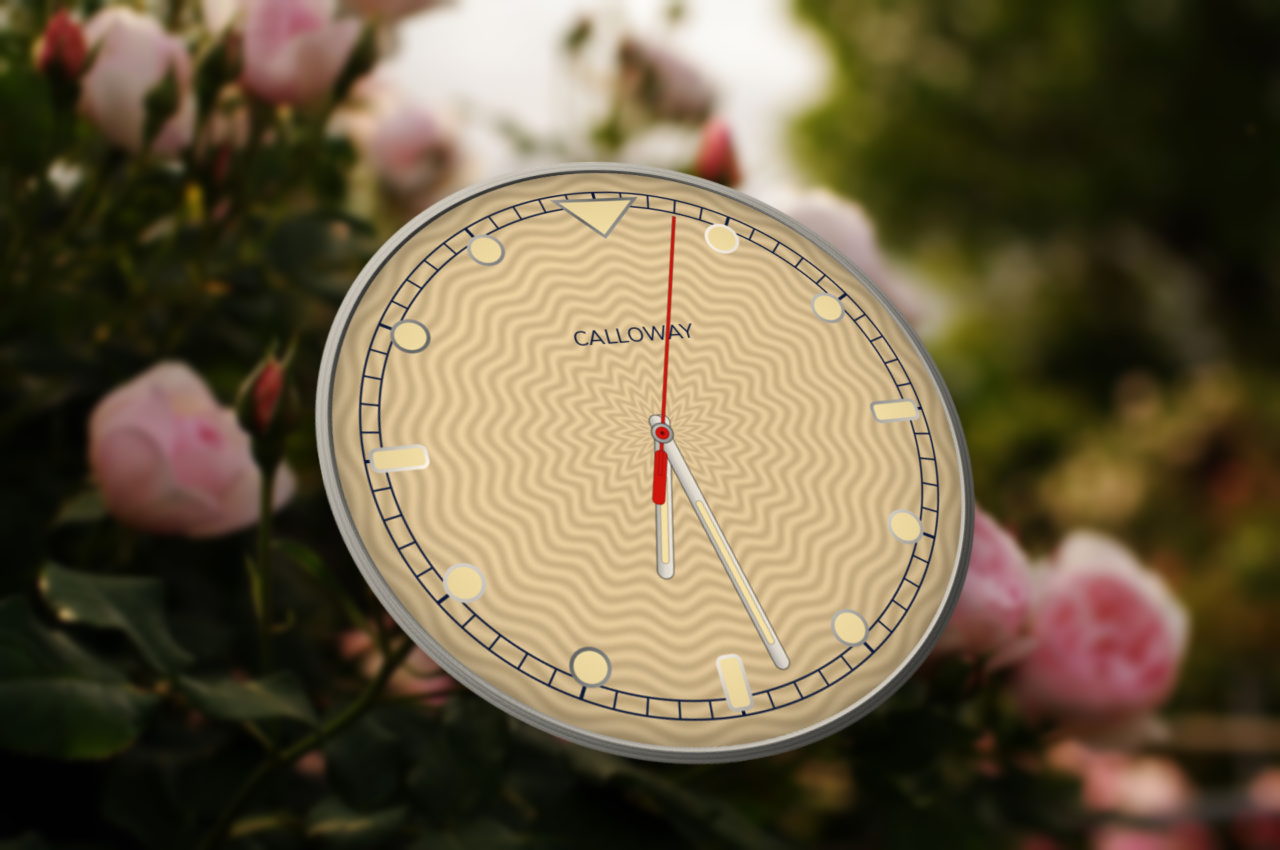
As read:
h=6 m=28 s=3
